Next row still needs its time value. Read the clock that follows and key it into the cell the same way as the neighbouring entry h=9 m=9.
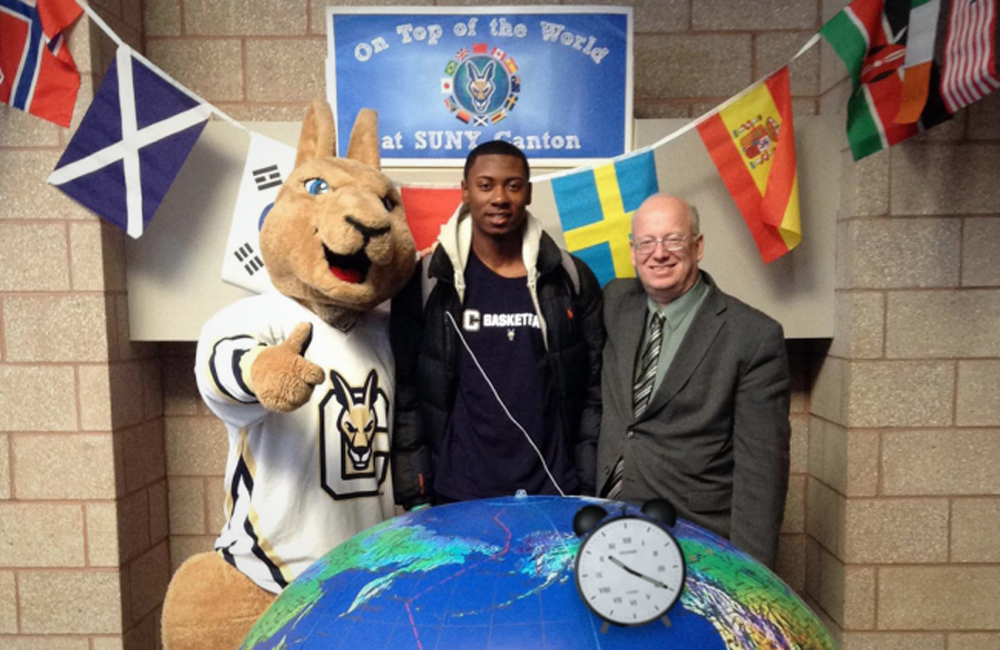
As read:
h=10 m=20
